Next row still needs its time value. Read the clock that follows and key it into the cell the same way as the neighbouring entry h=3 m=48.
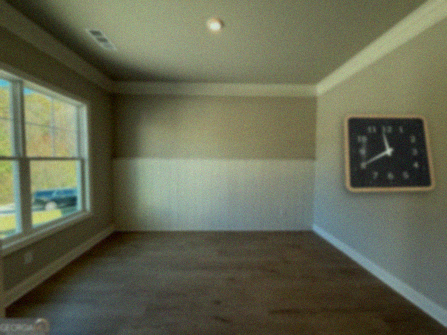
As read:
h=11 m=40
